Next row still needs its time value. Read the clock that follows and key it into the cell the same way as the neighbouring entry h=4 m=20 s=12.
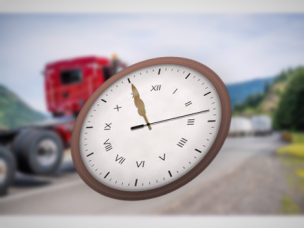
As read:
h=10 m=55 s=13
